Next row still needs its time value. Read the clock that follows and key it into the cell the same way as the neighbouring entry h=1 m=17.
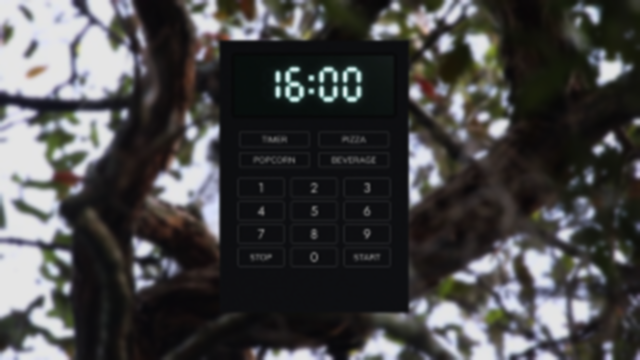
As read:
h=16 m=0
